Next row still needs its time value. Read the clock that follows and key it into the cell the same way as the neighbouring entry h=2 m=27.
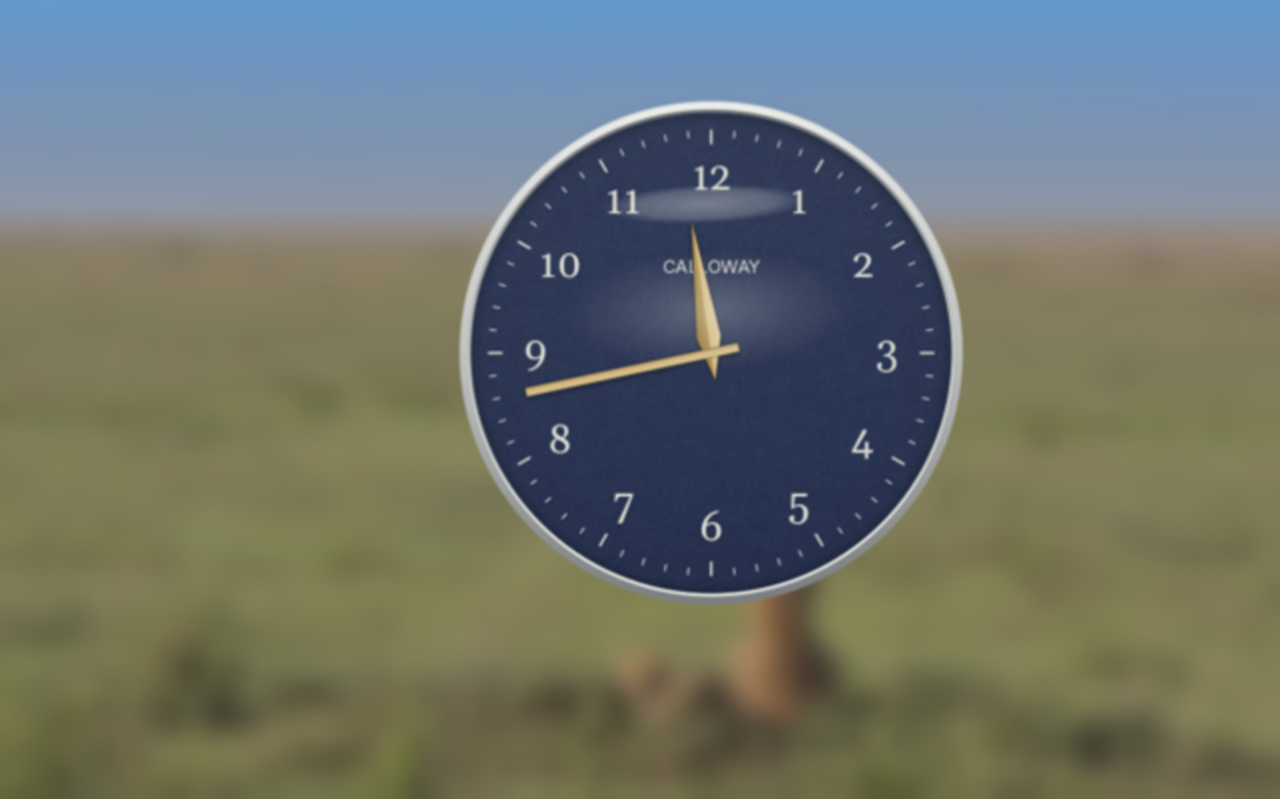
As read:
h=11 m=43
